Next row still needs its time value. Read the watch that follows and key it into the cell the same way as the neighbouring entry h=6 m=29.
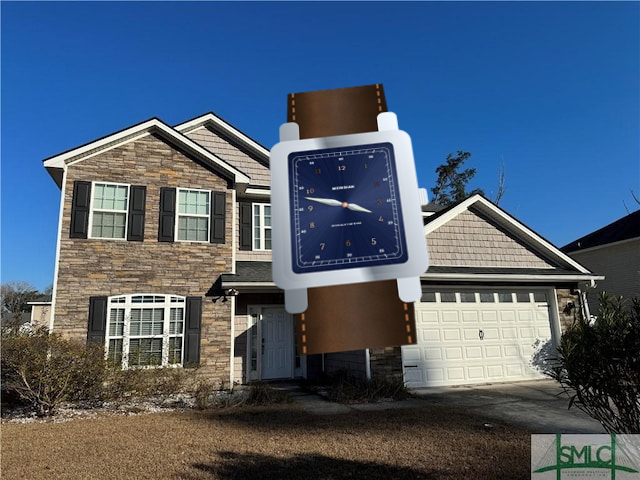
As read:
h=3 m=48
